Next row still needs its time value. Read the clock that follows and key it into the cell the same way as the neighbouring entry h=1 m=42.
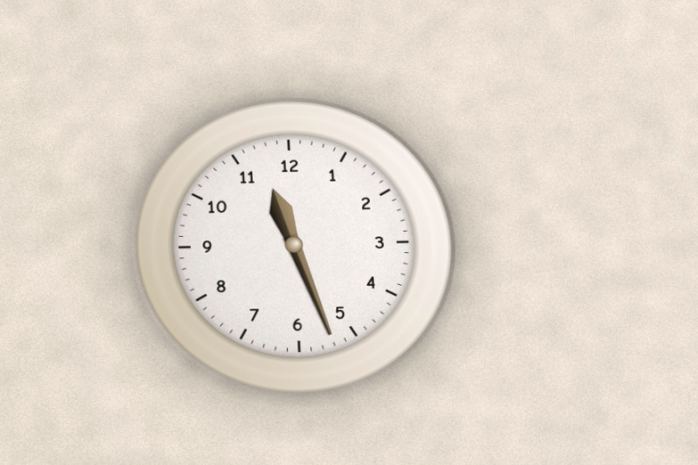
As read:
h=11 m=27
